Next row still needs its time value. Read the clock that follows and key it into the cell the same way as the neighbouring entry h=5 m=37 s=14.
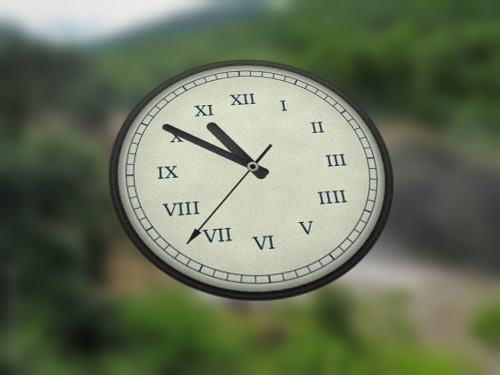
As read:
h=10 m=50 s=37
